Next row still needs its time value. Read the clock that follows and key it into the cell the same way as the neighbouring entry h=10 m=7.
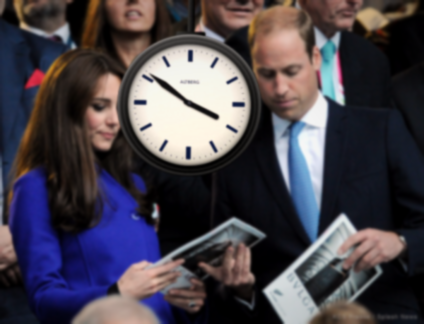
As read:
h=3 m=51
